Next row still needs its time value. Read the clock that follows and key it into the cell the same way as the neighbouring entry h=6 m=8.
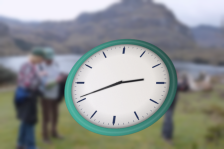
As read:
h=2 m=41
